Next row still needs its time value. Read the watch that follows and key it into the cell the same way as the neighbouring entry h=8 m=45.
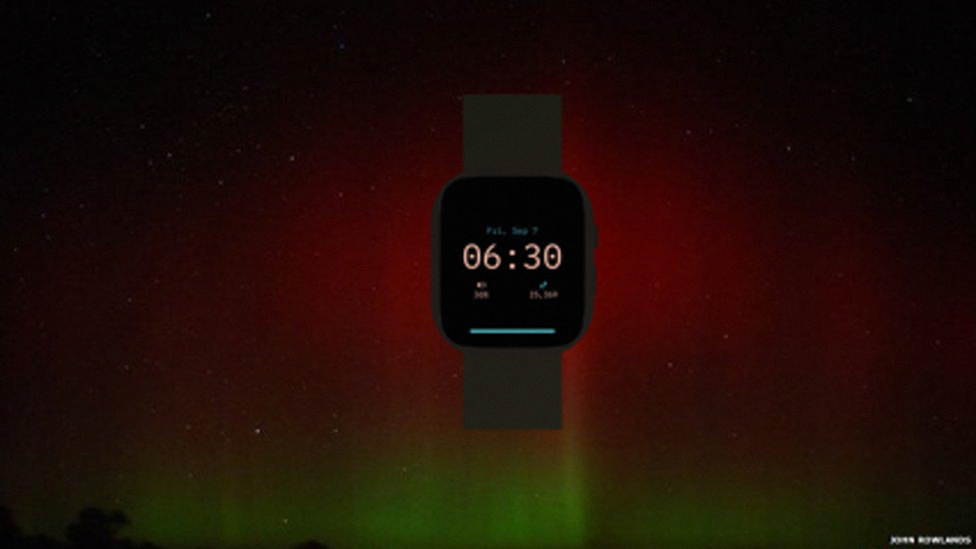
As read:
h=6 m=30
